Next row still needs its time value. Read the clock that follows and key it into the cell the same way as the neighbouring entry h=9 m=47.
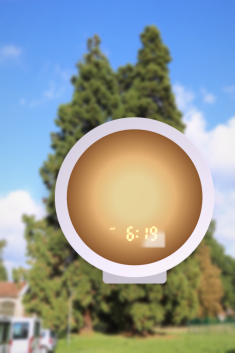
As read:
h=6 m=19
